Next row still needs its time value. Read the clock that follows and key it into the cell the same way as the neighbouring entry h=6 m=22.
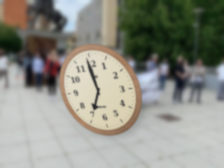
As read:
h=6 m=59
